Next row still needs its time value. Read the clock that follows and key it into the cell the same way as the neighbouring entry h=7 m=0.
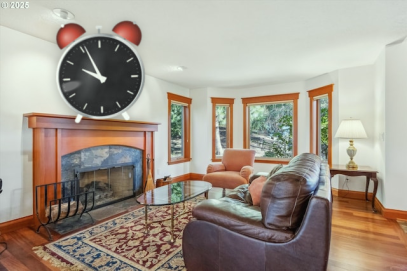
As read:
h=9 m=56
